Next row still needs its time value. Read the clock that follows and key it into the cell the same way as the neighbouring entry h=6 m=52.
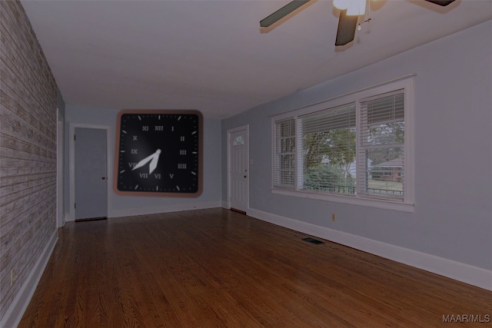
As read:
h=6 m=39
